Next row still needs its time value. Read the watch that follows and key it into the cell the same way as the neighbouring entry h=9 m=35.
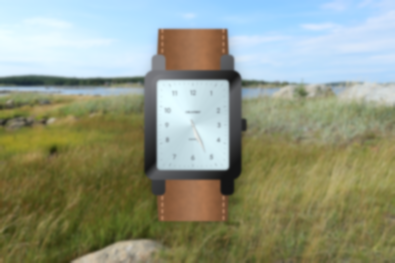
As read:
h=5 m=26
